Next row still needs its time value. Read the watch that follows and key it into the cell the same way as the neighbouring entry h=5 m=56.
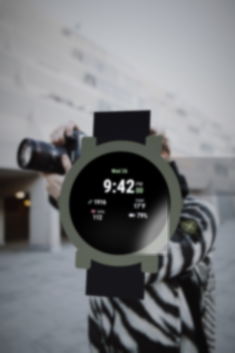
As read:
h=9 m=42
